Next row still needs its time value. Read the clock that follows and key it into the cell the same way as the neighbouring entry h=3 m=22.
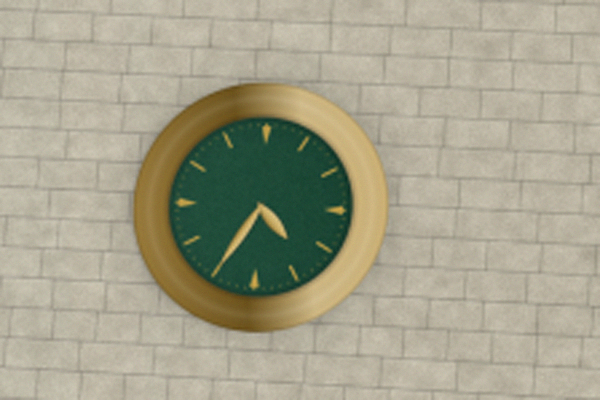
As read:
h=4 m=35
